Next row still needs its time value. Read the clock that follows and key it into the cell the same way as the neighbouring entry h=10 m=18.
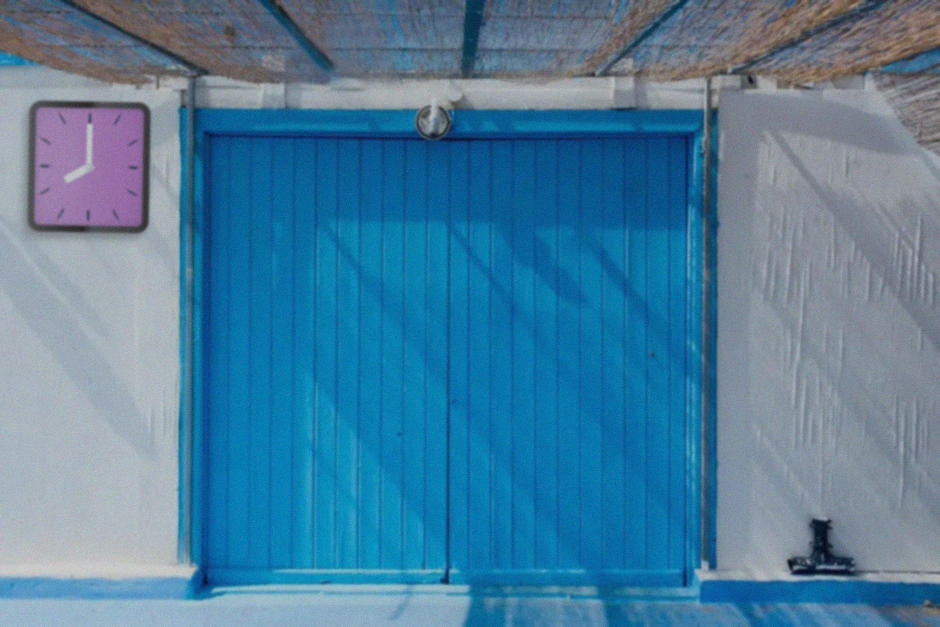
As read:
h=8 m=0
